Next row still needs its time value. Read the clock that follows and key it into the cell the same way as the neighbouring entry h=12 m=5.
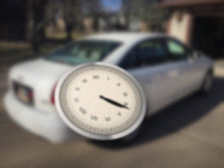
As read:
h=4 m=21
